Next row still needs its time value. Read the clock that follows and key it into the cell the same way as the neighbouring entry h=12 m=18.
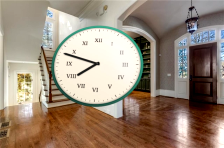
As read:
h=7 m=48
